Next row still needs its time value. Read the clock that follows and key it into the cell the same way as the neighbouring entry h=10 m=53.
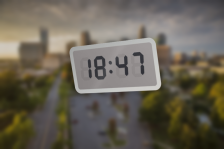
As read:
h=18 m=47
